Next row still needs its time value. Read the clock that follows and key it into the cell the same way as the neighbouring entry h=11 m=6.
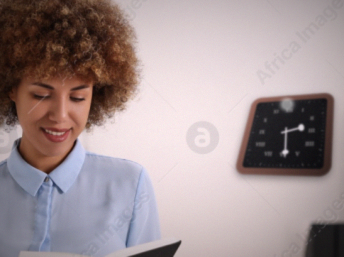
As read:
h=2 m=29
